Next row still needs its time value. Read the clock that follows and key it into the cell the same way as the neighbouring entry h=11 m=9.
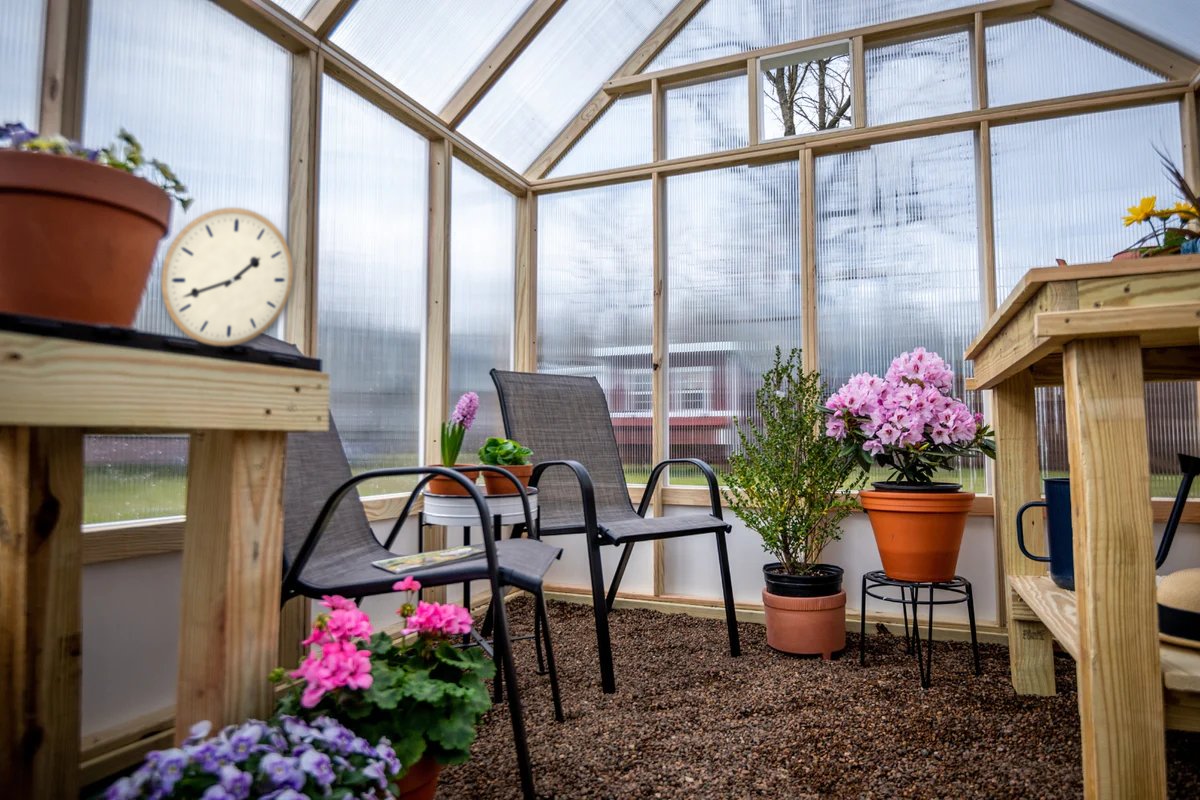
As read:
h=1 m=42
